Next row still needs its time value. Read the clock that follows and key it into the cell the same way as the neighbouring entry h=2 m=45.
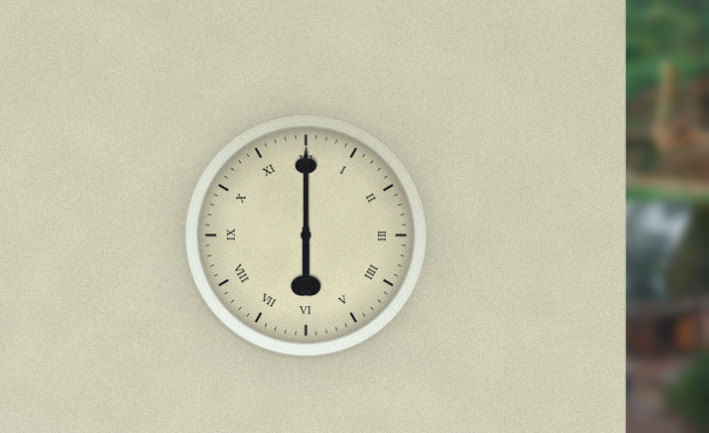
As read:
h=6 m=0
